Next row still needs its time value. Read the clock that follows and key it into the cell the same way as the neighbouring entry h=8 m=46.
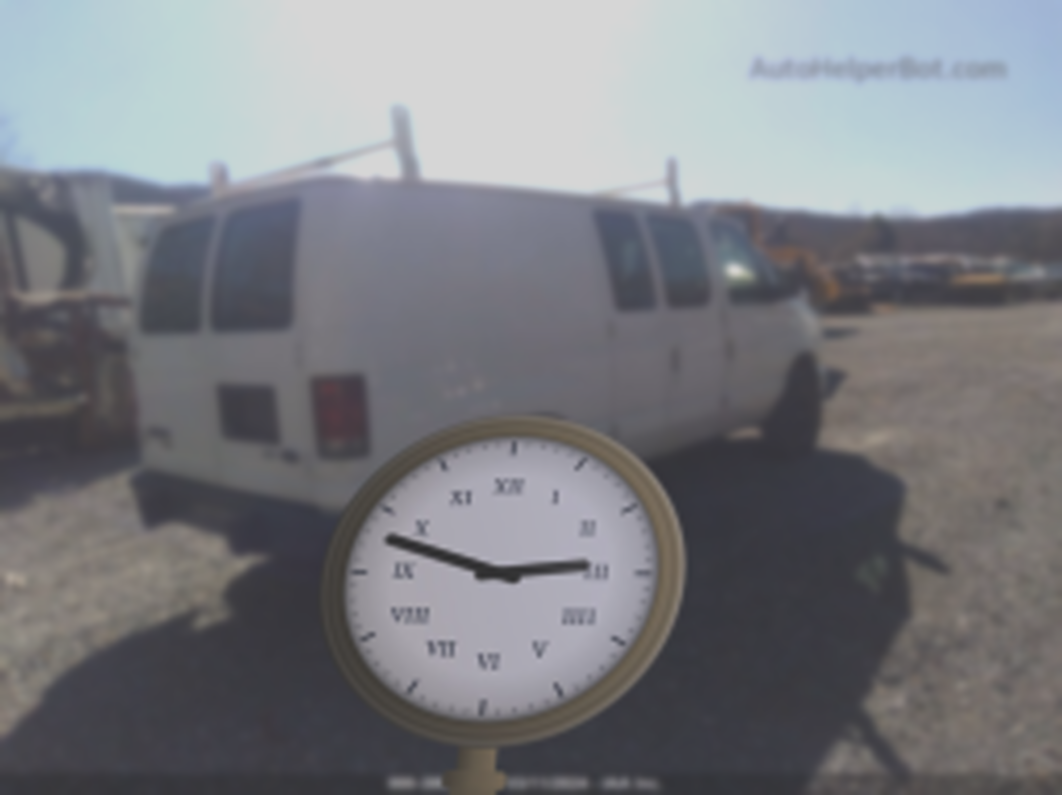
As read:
h=2 m=48
